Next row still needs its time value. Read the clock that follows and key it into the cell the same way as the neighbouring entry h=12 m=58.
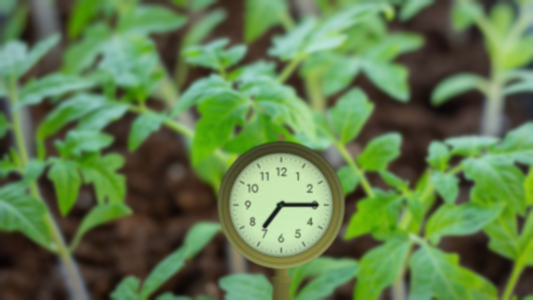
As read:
h=7 m=15
